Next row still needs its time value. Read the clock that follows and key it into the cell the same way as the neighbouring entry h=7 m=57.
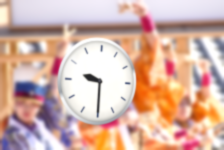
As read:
h=9 m=30
